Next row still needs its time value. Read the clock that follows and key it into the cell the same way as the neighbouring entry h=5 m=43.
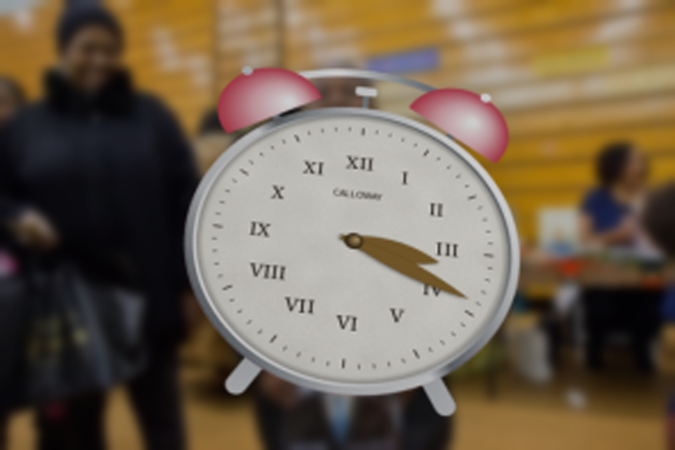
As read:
h=3 m=19
